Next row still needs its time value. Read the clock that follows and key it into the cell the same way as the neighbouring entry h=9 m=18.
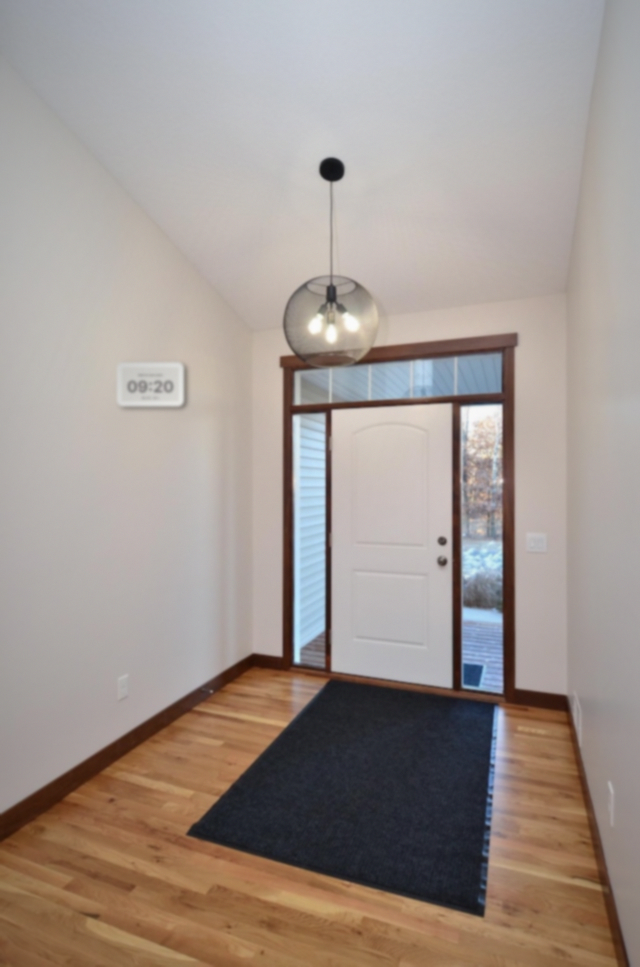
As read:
h=9 m=20
